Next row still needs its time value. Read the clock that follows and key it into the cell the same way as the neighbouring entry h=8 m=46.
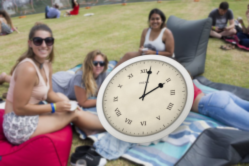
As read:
h=2 m=2
